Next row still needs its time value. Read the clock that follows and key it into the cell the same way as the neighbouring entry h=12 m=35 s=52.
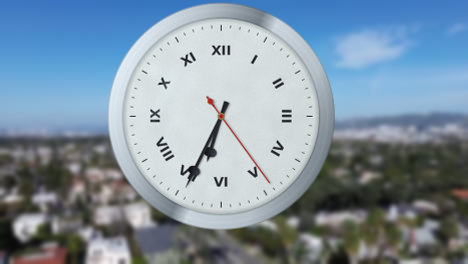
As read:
h=6 m=34 s=24
